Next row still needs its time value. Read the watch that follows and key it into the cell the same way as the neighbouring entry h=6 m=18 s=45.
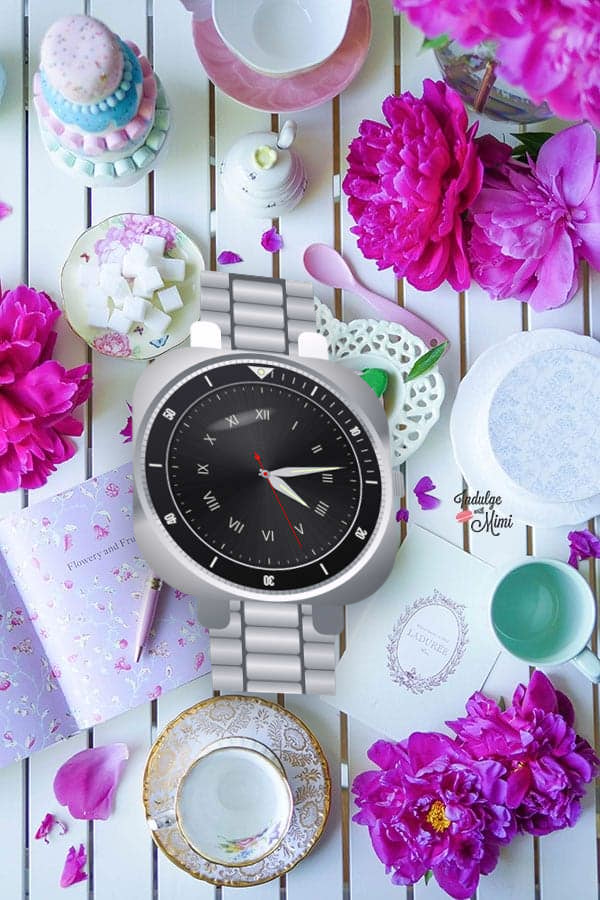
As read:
h=4 m=13 s=26
